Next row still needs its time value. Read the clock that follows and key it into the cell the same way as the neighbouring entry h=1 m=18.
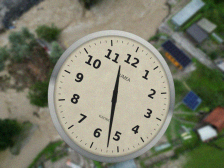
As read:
h=11 m=27
